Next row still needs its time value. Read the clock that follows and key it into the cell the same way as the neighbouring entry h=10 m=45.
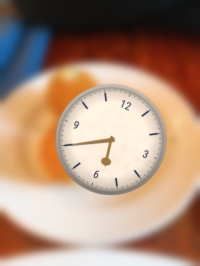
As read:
h=5 m=40
